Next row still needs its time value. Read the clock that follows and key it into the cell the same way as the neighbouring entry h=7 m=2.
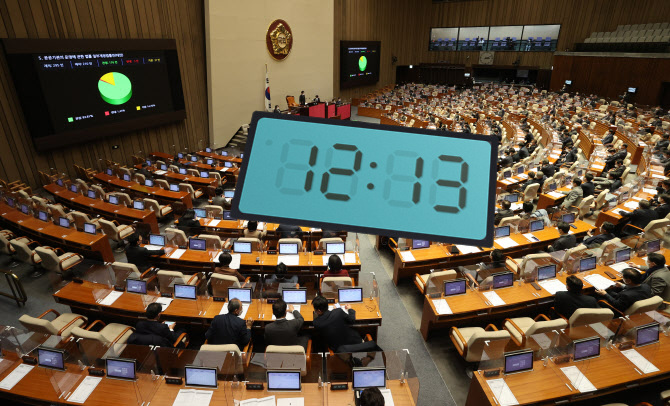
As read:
h=12 m=13
